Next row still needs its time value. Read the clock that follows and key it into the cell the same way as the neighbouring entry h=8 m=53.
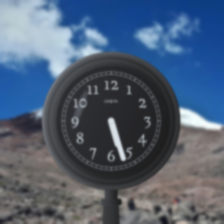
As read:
h=5 m=27
